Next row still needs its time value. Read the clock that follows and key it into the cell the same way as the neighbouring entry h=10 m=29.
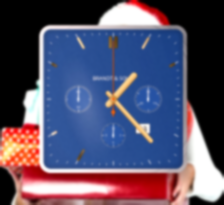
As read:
h=1 m=23
